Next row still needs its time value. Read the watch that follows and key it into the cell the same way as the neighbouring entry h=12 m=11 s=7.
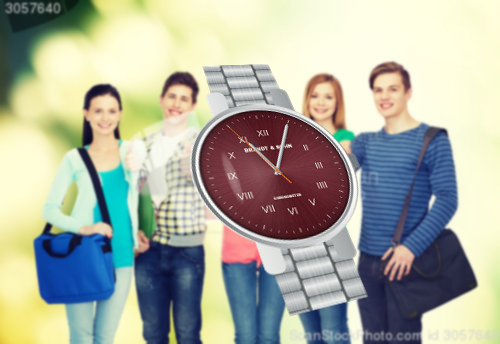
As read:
h=11 m=4 s=55
